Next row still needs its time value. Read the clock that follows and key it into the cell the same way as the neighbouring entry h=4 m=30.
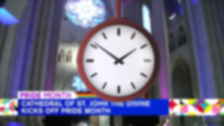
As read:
h=1 m=51
